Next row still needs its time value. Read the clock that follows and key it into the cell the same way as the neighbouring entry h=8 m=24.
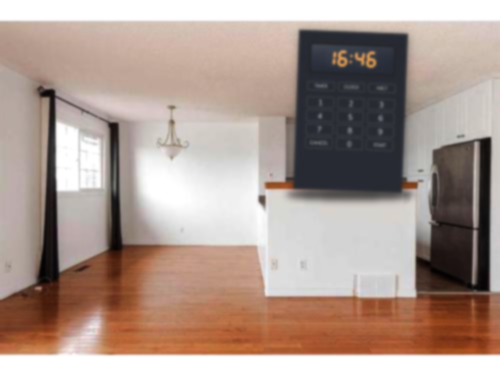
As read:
h=16 m=46
